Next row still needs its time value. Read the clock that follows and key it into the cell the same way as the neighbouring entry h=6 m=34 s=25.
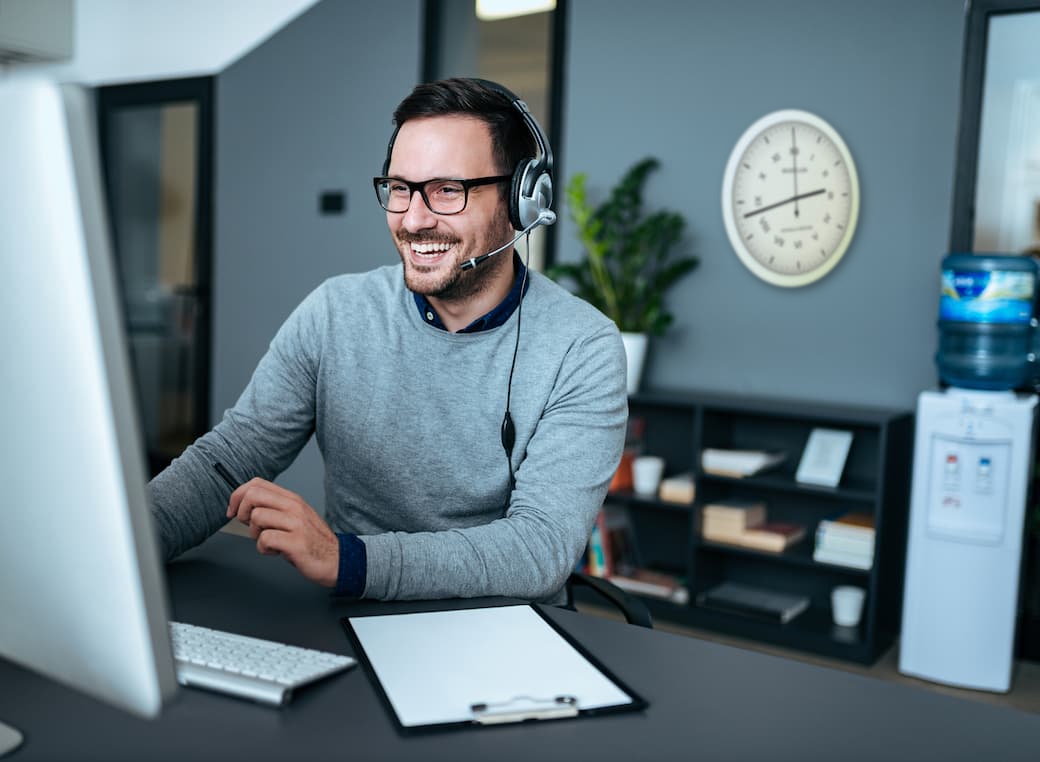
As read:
h=2 m=43 s=0
